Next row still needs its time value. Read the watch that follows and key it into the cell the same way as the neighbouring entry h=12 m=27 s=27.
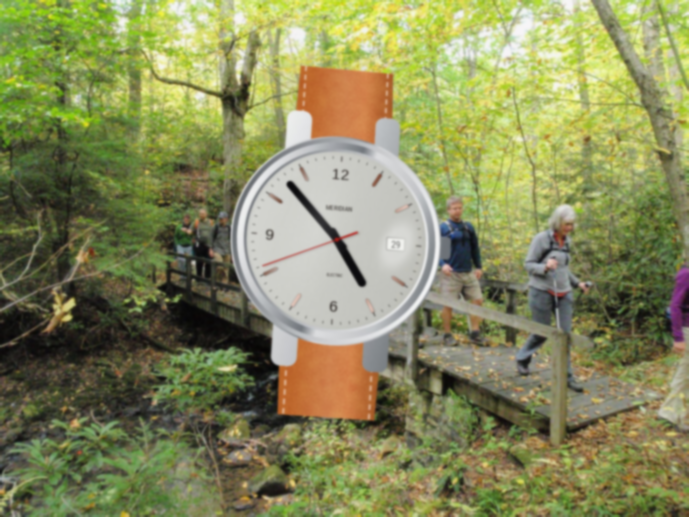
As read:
h=4 m=52 s=41
